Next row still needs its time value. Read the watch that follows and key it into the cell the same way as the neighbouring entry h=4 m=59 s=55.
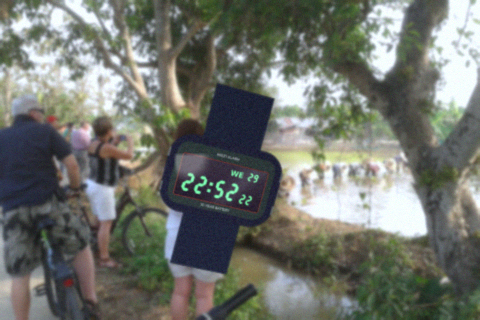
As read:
h=22 m=52 s=22
